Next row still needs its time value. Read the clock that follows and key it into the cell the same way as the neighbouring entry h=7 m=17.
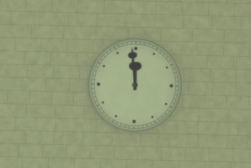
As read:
h=11 m=59
